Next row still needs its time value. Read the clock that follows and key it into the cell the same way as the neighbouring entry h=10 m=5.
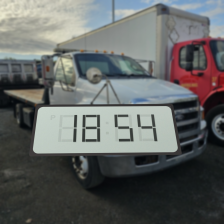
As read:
h=18 m=54
